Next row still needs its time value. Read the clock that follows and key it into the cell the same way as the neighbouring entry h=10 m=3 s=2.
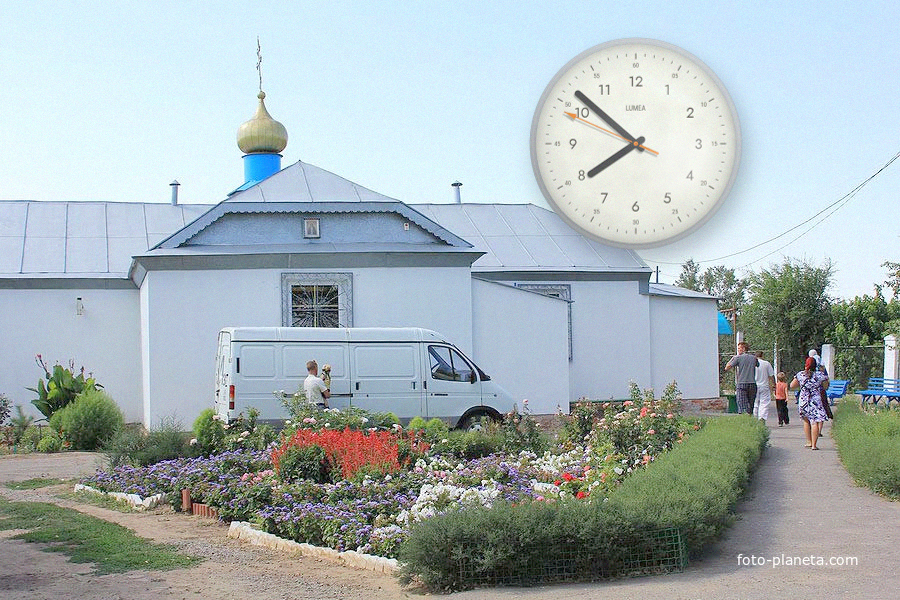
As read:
h=7 m=51 s=49
